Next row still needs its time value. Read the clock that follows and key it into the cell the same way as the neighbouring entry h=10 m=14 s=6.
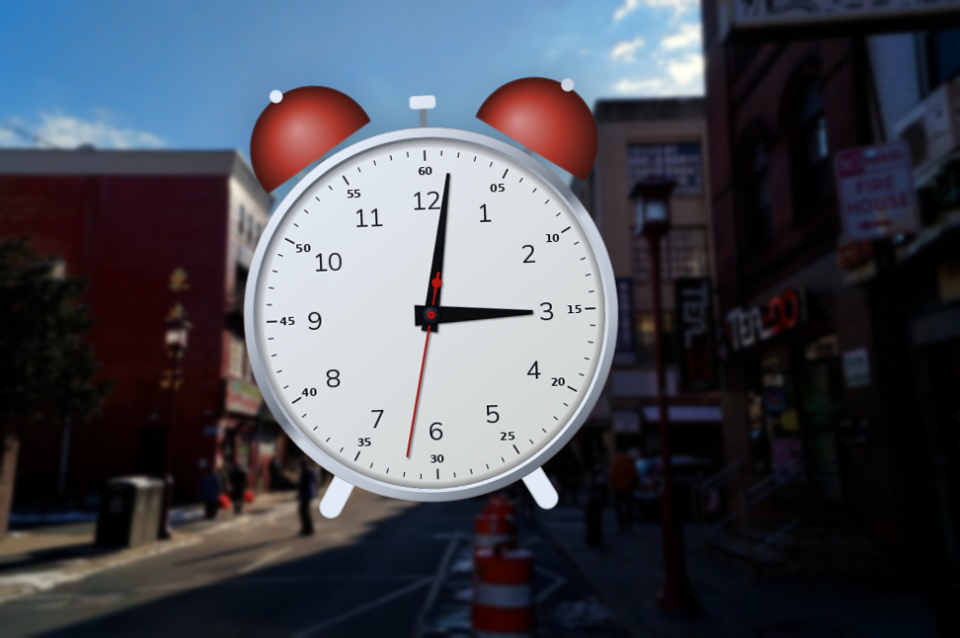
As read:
h=3 m=1 s=32
